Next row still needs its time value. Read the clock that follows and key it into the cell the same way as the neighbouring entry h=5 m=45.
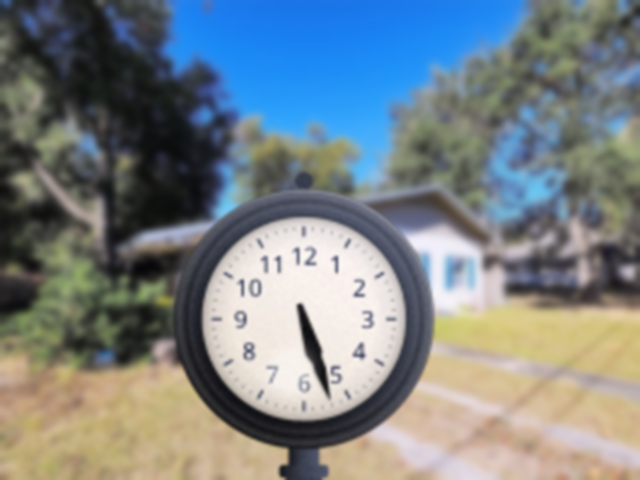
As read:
h=5 m=27
